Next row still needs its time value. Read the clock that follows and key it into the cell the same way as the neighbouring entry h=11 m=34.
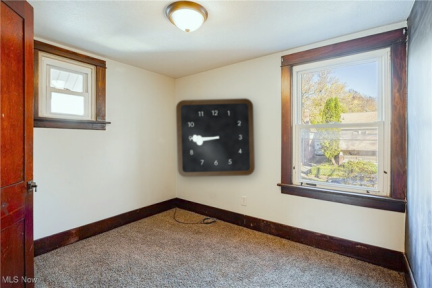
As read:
h=8 m=45
